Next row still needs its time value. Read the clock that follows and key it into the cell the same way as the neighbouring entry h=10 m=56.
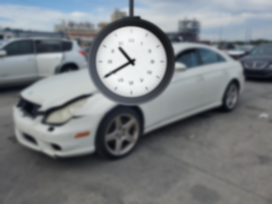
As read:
h=10 m=40
